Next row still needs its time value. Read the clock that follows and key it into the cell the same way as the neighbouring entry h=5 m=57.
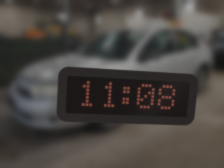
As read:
h=11 m=8
